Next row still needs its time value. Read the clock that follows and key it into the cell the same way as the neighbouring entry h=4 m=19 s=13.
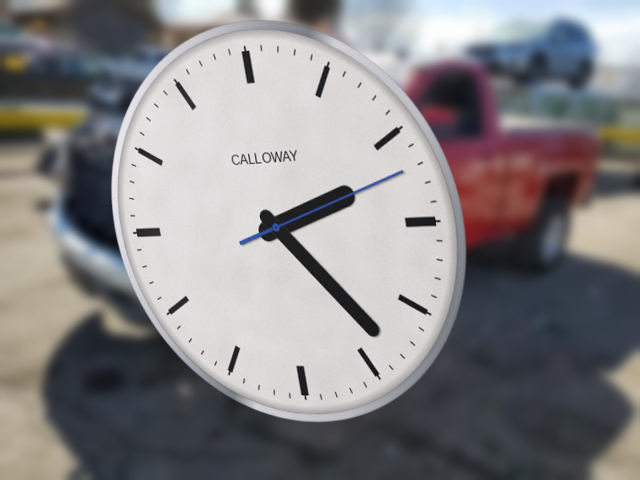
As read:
h=2 m=23 s=12
